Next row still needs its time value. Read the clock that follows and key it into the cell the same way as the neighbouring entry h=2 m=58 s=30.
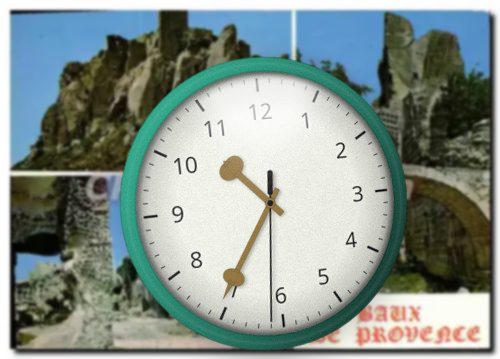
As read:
h=10 m=35 s=31
